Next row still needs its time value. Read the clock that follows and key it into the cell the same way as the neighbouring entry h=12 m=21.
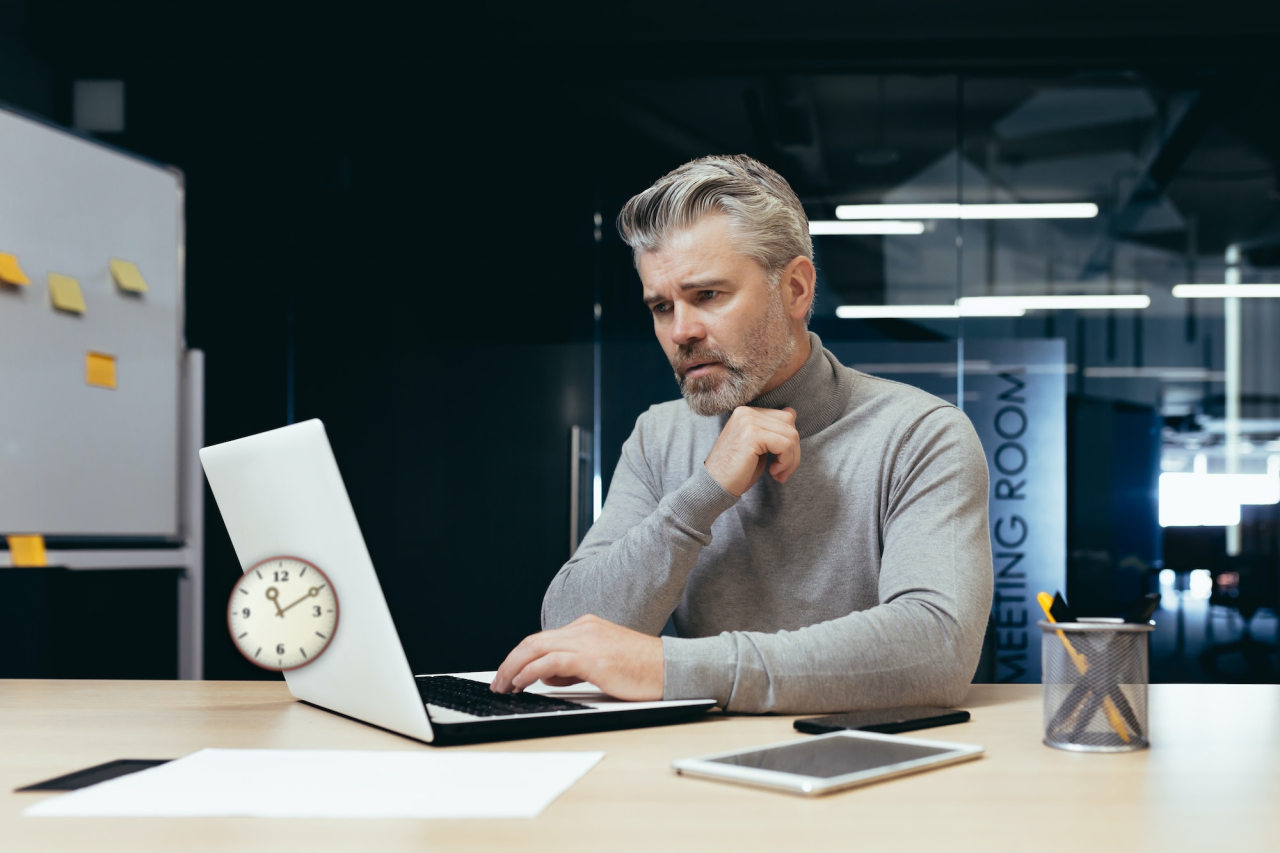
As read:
h=11 m=10
